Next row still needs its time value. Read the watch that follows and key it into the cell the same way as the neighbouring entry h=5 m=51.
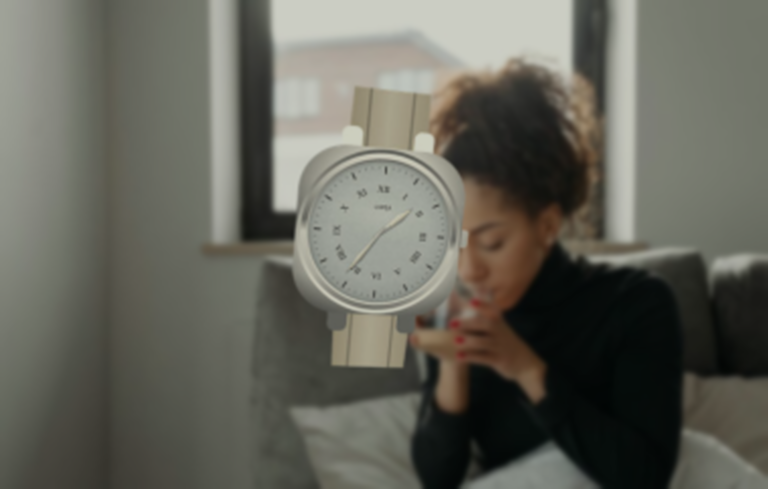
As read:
h=1 m=36
